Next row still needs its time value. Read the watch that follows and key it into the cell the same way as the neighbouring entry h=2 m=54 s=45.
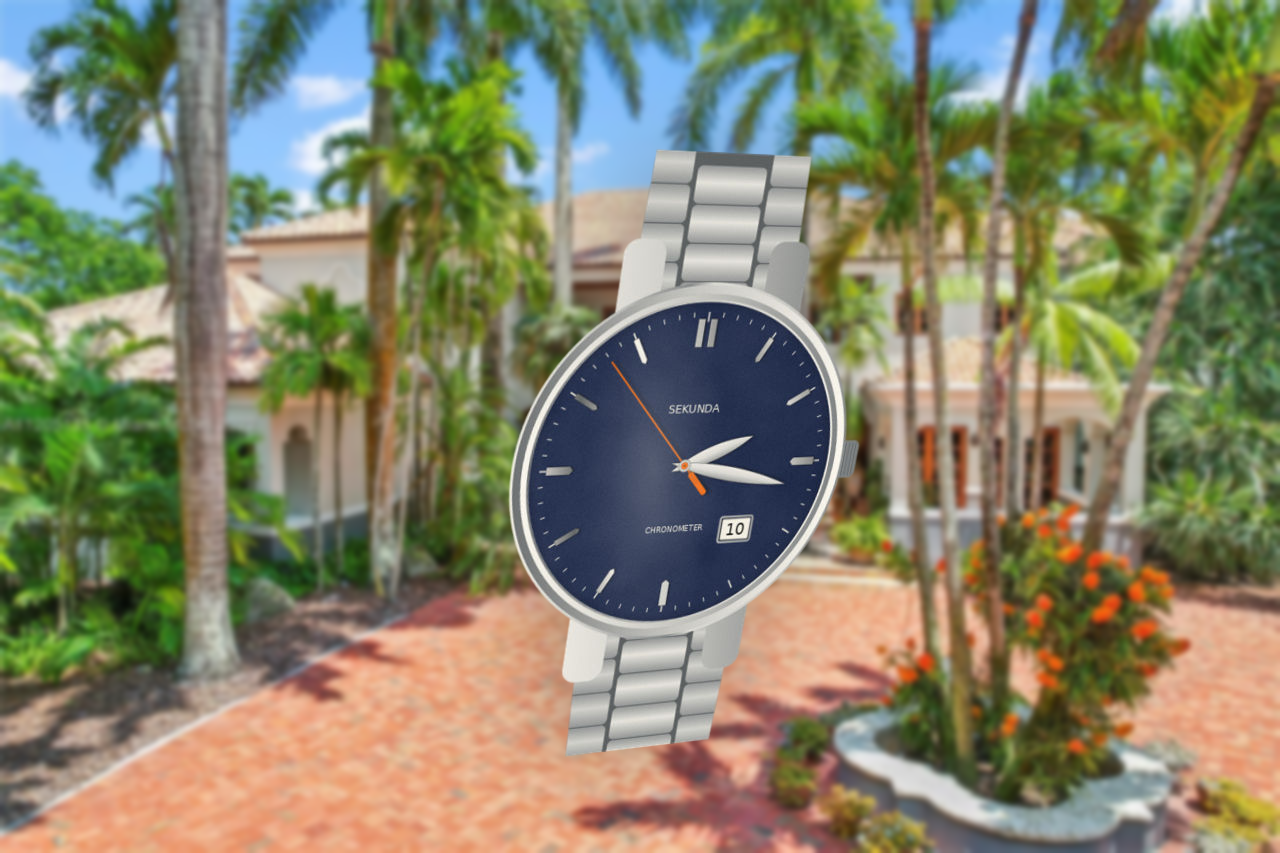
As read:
h=2 m=16 s=53
